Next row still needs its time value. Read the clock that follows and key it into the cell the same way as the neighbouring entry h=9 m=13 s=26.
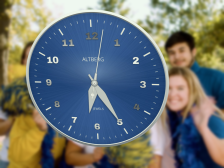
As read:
h=6 m=25 s=2
